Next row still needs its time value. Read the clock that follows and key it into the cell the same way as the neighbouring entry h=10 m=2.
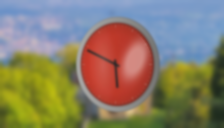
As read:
h=5 m=49
